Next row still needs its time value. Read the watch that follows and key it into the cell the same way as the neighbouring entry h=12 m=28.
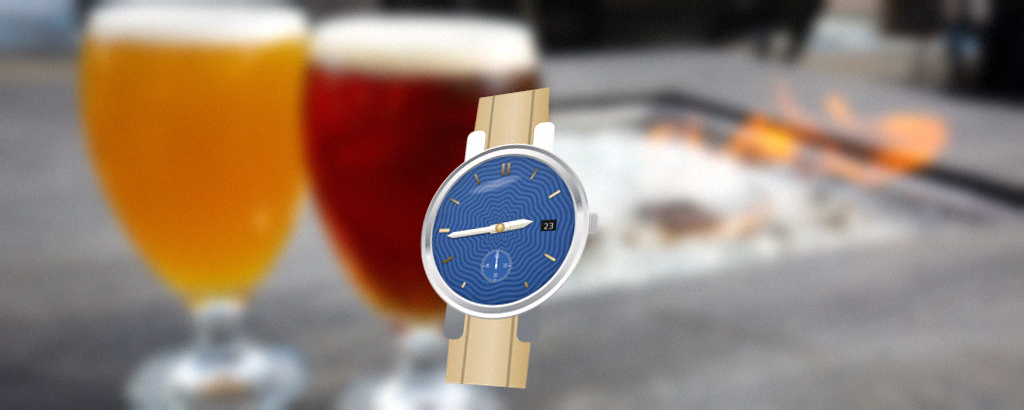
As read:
h=2 m=44
